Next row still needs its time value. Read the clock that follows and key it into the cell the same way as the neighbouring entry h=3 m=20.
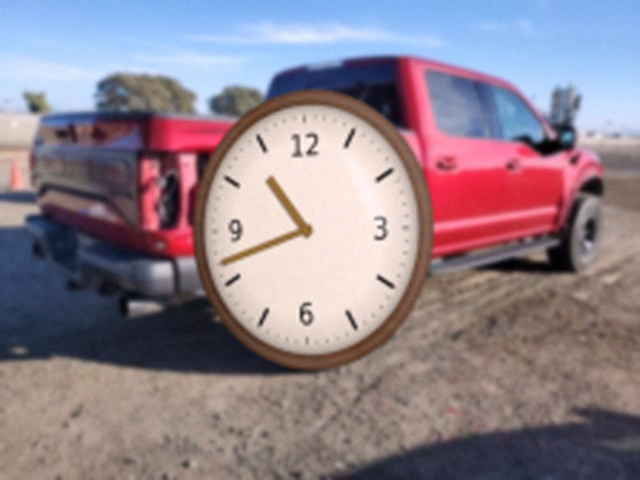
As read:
h=10 m=42
